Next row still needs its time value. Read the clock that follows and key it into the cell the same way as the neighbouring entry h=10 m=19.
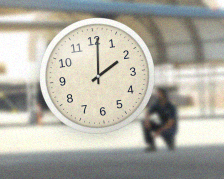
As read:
h=2 m=1
